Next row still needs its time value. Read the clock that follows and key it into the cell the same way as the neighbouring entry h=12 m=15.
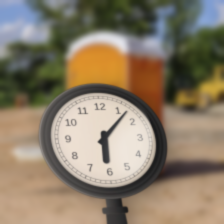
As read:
h=6 m=7
